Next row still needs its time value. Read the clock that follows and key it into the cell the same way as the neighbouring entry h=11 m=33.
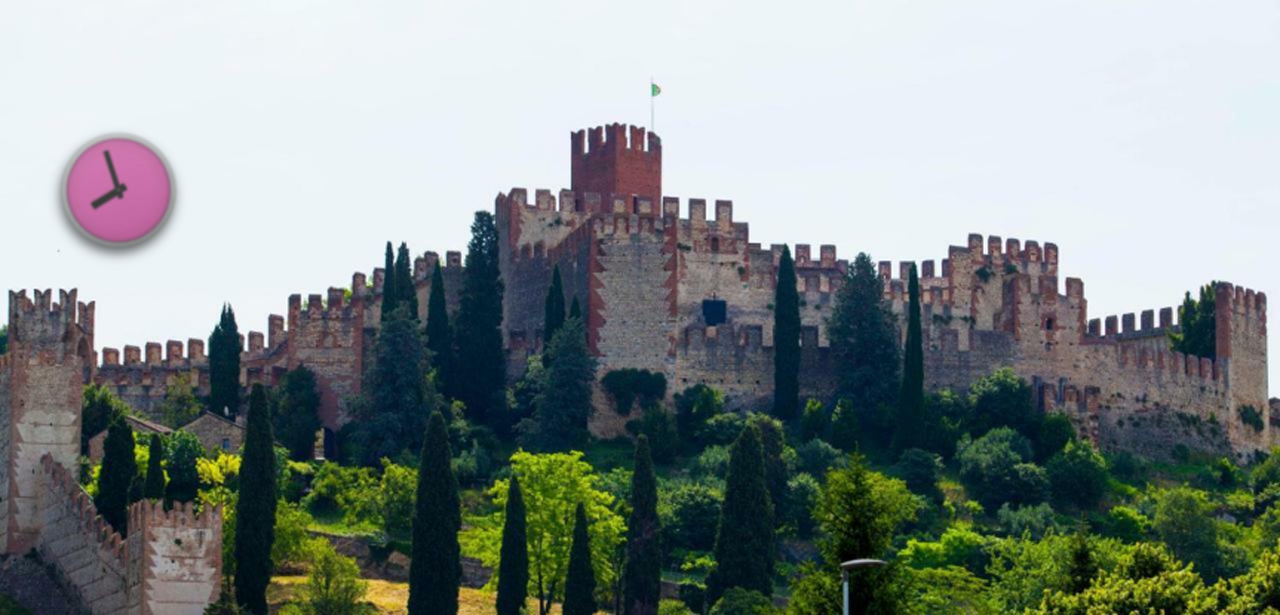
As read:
h=7 m=57
